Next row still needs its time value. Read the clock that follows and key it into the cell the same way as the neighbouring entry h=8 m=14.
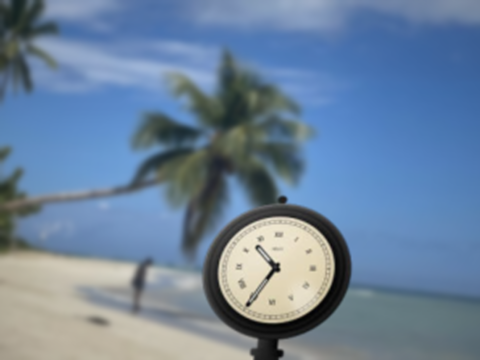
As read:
h=10 m=35
